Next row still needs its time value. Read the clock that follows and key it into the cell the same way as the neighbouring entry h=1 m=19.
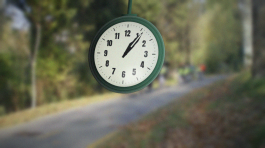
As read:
h=1 m=6
